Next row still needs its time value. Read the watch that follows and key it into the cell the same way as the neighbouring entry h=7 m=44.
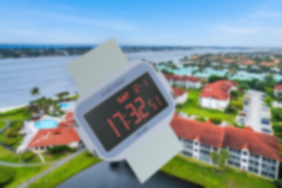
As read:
h=17 m=32
